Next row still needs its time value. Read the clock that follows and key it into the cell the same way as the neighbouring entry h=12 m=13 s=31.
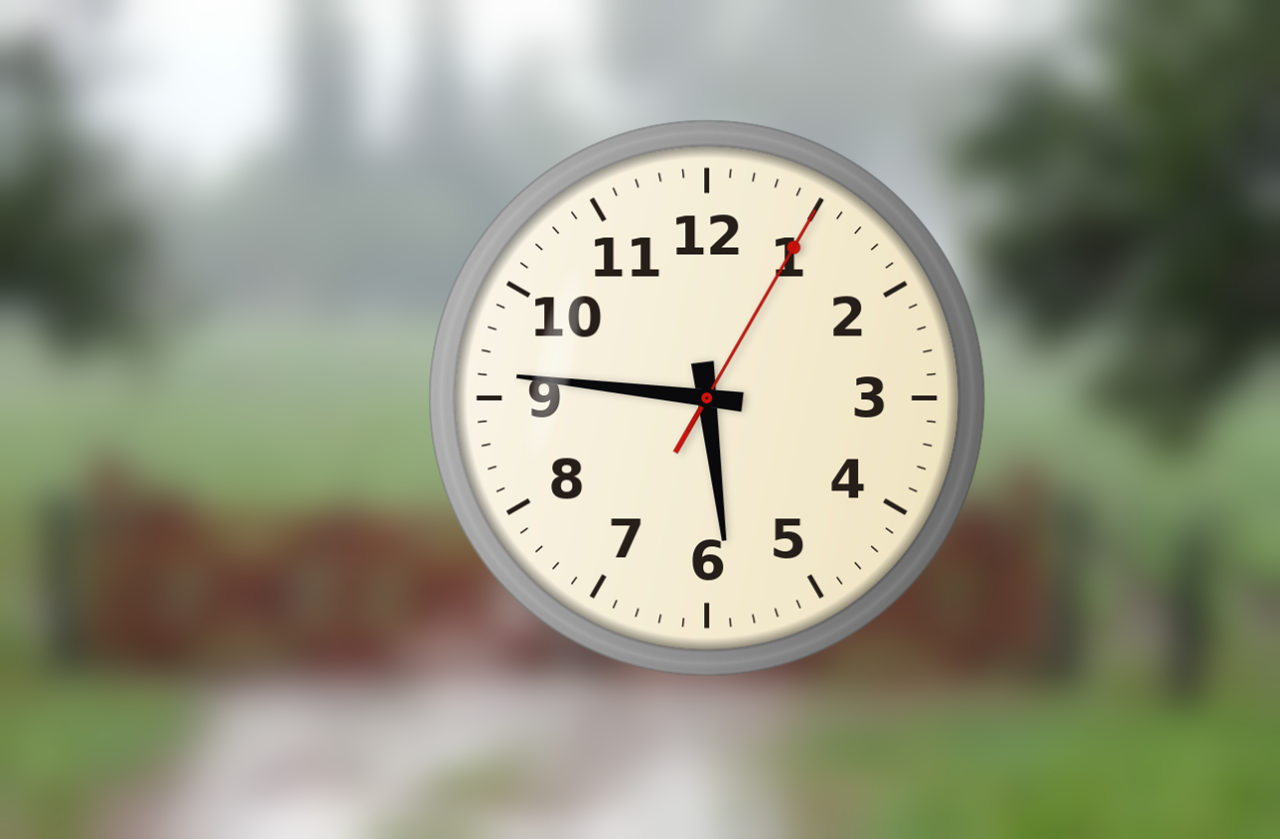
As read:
h=5 m=46 s=5
